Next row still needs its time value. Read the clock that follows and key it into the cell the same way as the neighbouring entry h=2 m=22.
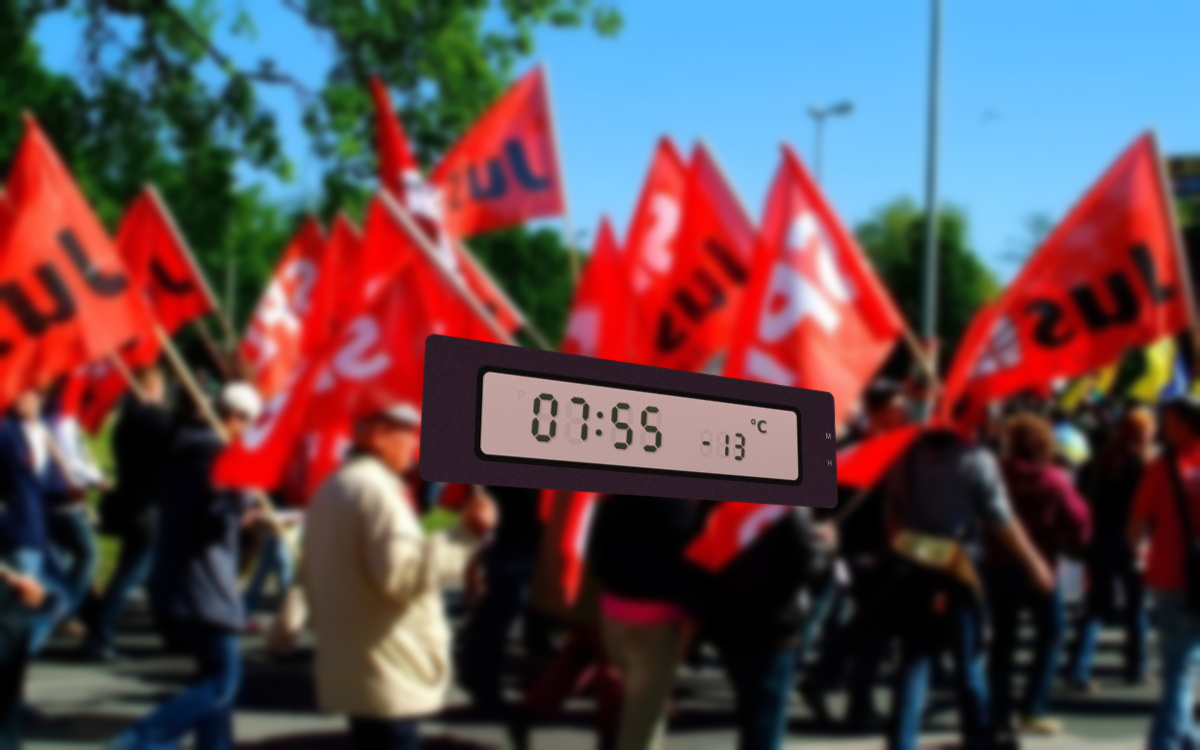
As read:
h=7 m=55
